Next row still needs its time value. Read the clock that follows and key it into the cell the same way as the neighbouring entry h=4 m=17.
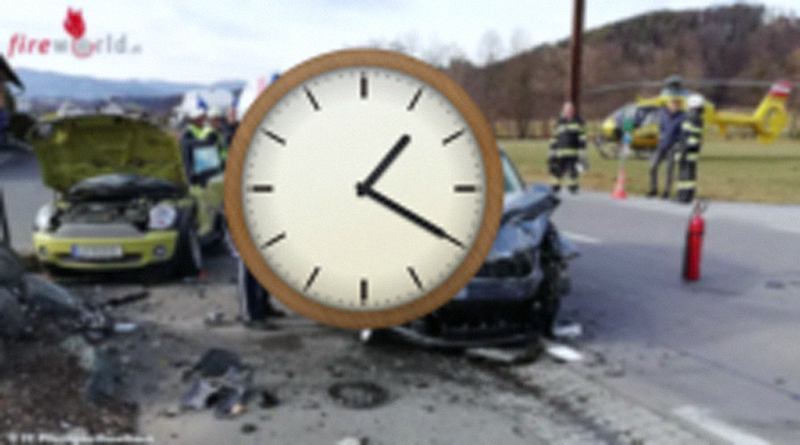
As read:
h=1 m=20
